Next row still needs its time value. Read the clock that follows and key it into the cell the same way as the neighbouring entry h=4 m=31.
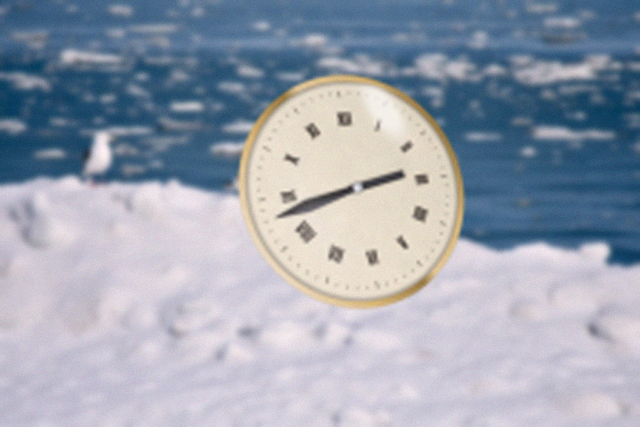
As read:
h=2 m=43
